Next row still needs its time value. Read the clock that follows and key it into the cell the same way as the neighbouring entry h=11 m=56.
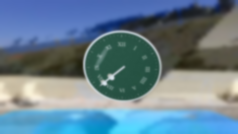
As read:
h=7 m=38
